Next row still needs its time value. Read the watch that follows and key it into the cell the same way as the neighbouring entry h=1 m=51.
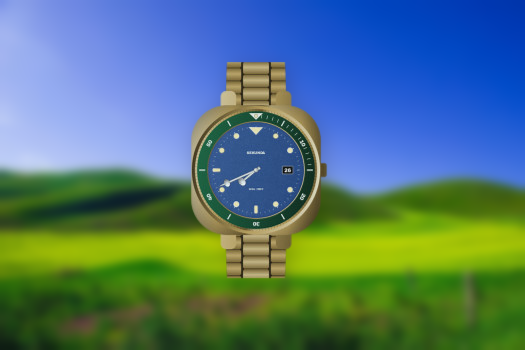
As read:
h=7 m=41
